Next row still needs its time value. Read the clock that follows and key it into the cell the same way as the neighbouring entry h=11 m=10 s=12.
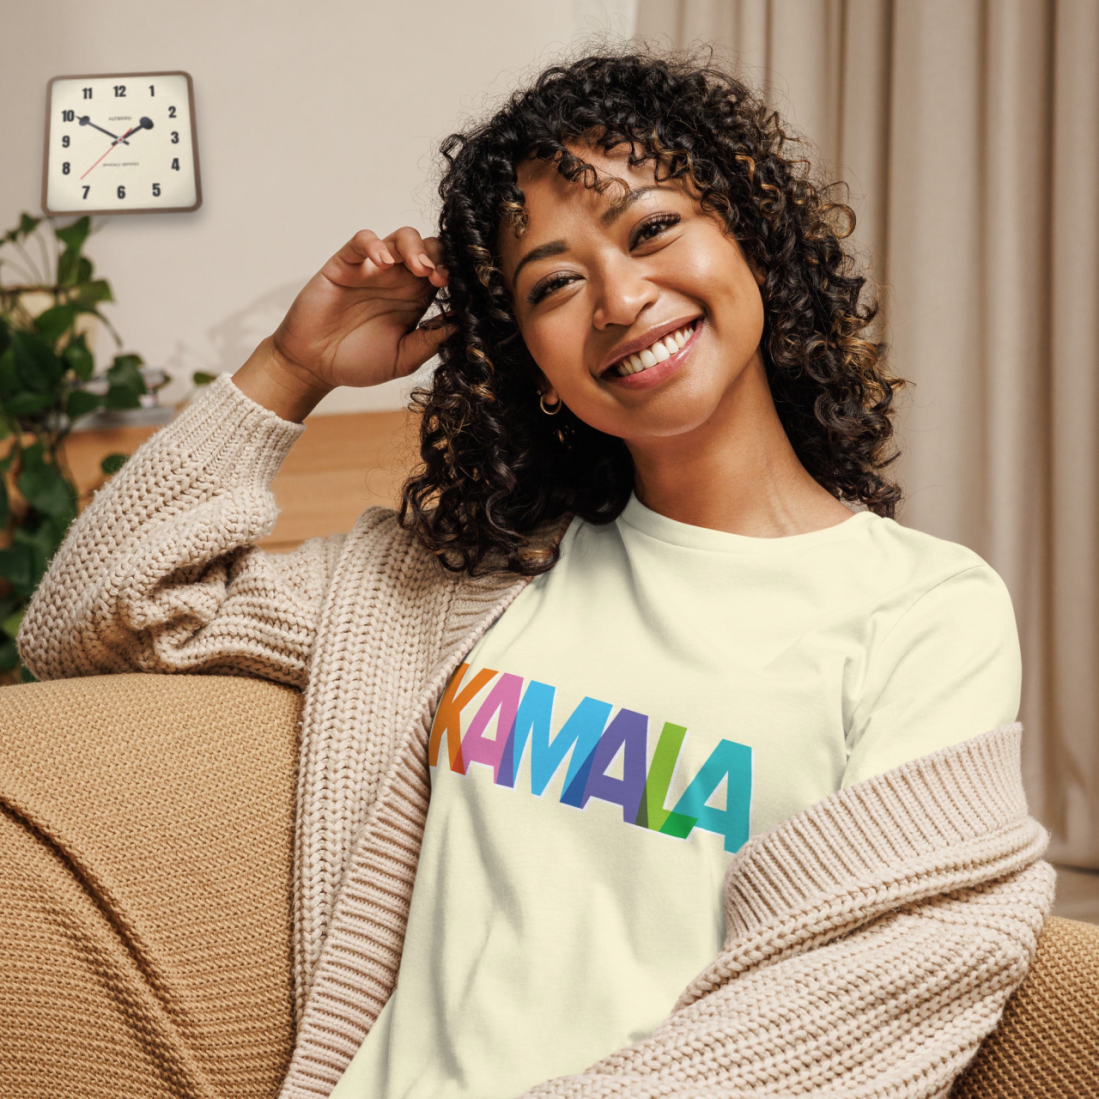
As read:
h=1 m=50 s=37
